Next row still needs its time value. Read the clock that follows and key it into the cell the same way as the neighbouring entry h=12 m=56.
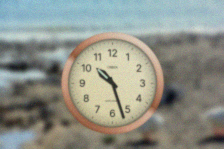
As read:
h=10 m=27
